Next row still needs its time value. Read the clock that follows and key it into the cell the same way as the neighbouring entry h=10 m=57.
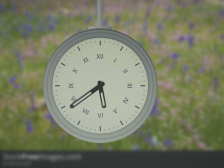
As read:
h=5 m=39
